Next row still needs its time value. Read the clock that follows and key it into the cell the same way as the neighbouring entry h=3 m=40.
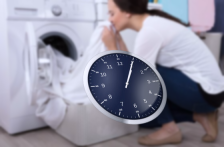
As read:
h=1 m=5
